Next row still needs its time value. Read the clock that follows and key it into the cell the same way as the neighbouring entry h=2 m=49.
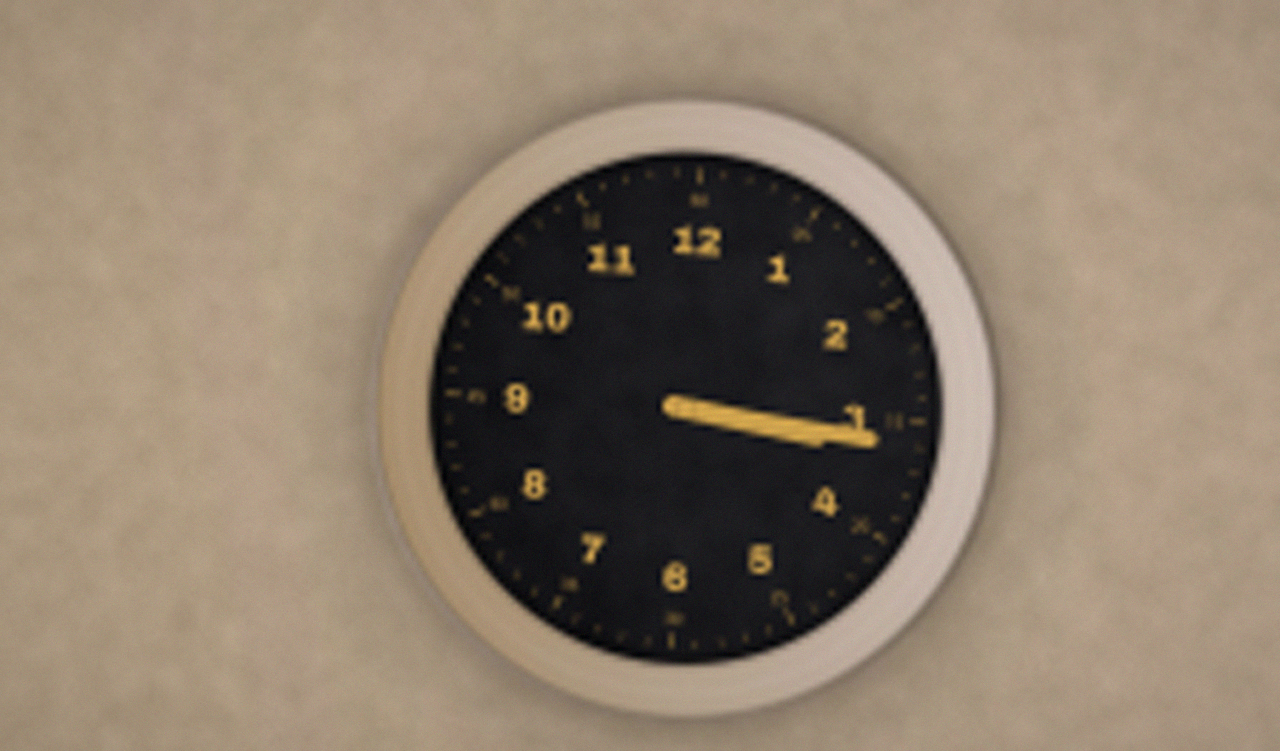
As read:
h=3 m=16
